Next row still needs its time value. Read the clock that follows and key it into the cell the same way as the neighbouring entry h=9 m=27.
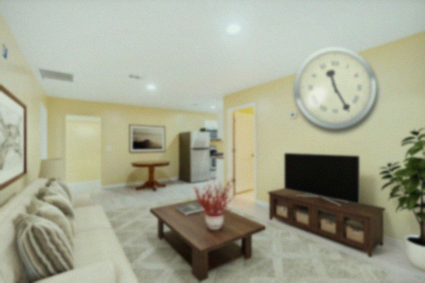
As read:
h=11 m=25
